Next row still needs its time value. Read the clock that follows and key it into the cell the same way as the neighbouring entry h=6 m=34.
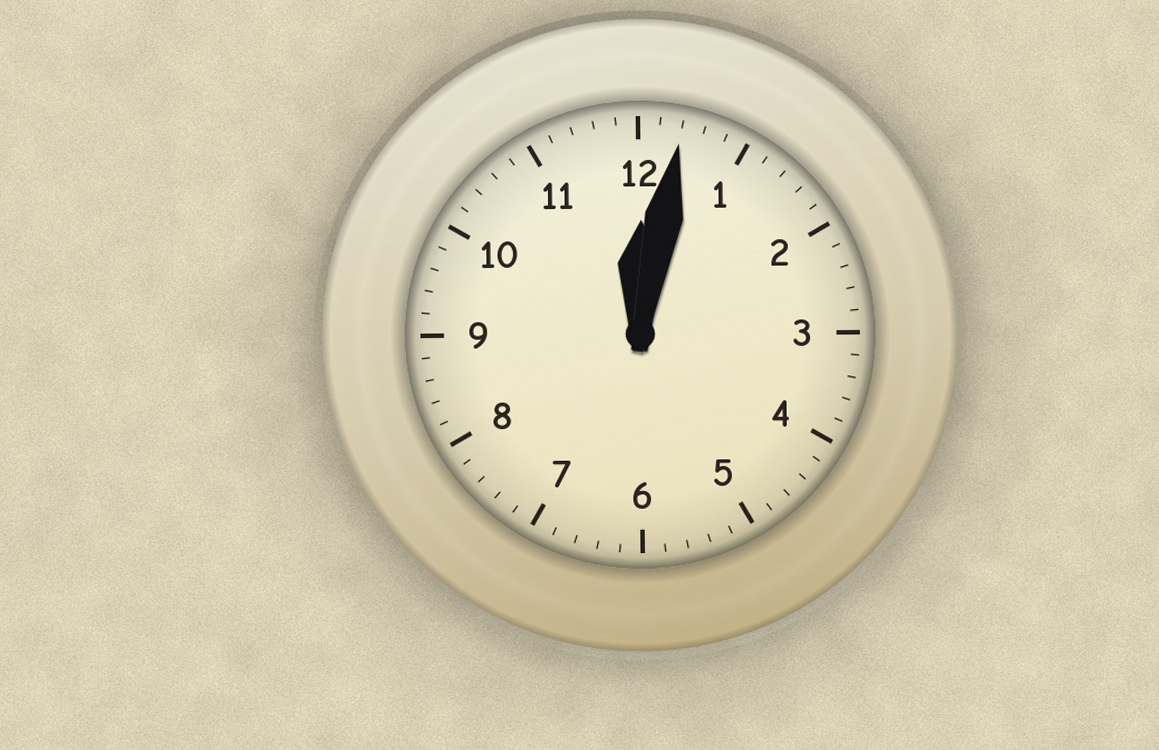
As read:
h=12 m=2
